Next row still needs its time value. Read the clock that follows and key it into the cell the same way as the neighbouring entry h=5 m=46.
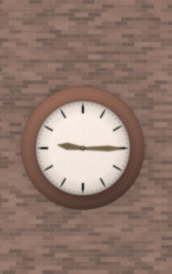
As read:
h=9 m=15
